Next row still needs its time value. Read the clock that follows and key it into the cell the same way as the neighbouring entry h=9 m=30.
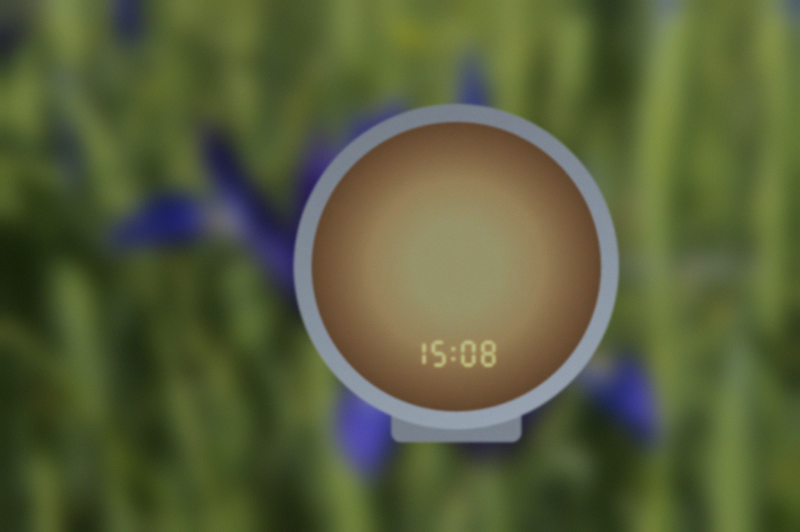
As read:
h=15 m=8
